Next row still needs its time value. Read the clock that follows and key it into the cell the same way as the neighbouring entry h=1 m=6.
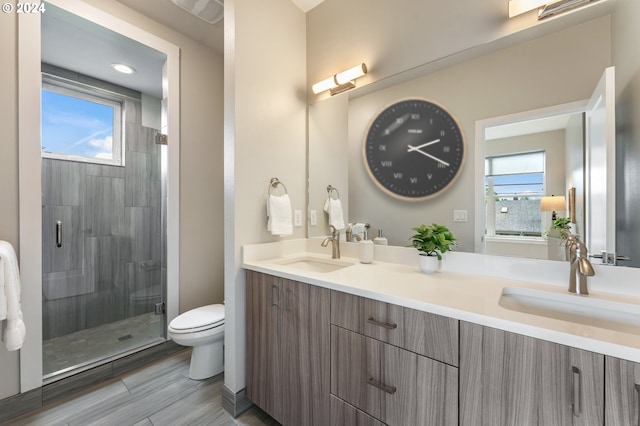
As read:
h=2 m=19
